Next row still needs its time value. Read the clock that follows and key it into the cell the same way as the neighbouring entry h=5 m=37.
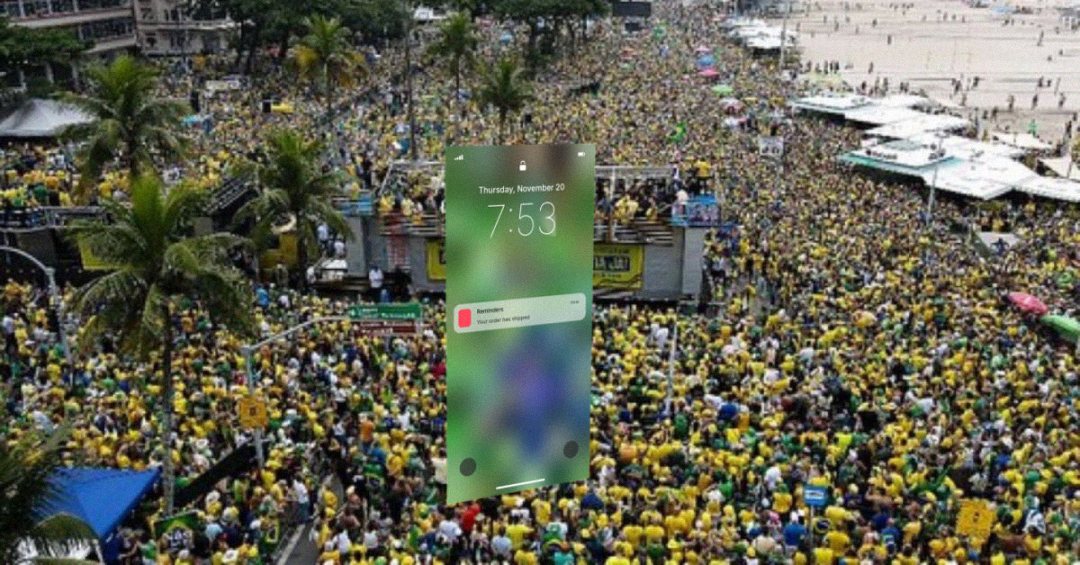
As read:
h=7 m=53
